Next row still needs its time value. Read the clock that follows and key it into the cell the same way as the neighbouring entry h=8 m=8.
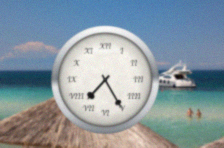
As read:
h=7 m=25
